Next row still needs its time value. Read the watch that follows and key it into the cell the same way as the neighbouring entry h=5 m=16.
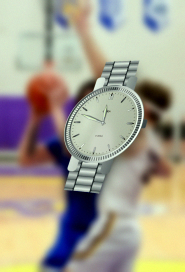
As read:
h=11 m=48
